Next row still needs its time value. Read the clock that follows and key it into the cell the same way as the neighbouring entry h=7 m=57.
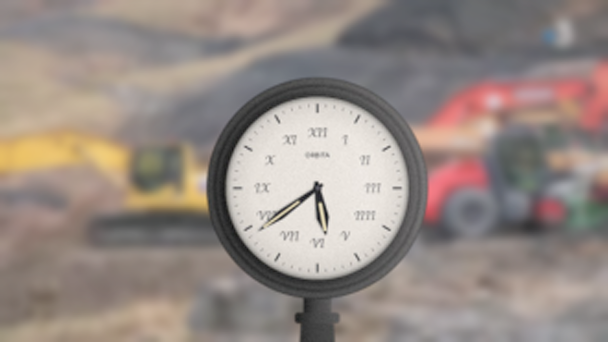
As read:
h=5 m=39
